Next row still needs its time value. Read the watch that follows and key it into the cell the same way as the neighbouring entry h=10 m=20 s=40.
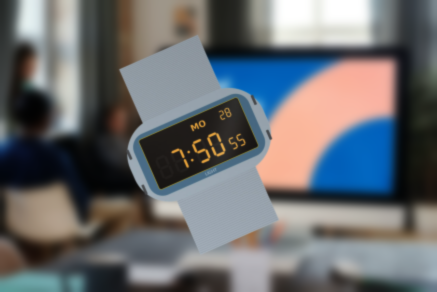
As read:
h=7 m=50 s=55
